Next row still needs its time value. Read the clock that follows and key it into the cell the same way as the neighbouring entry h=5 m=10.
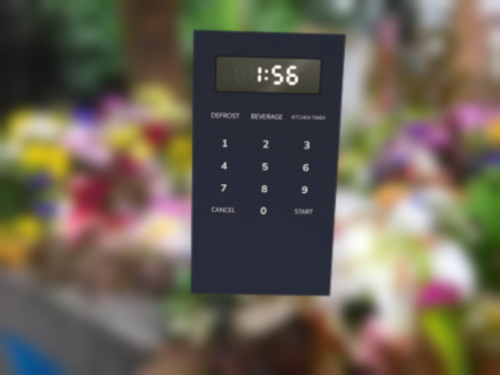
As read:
h=1 m=56
